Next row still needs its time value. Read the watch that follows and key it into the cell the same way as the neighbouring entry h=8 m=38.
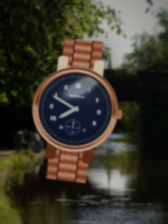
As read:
h=7 m=49
